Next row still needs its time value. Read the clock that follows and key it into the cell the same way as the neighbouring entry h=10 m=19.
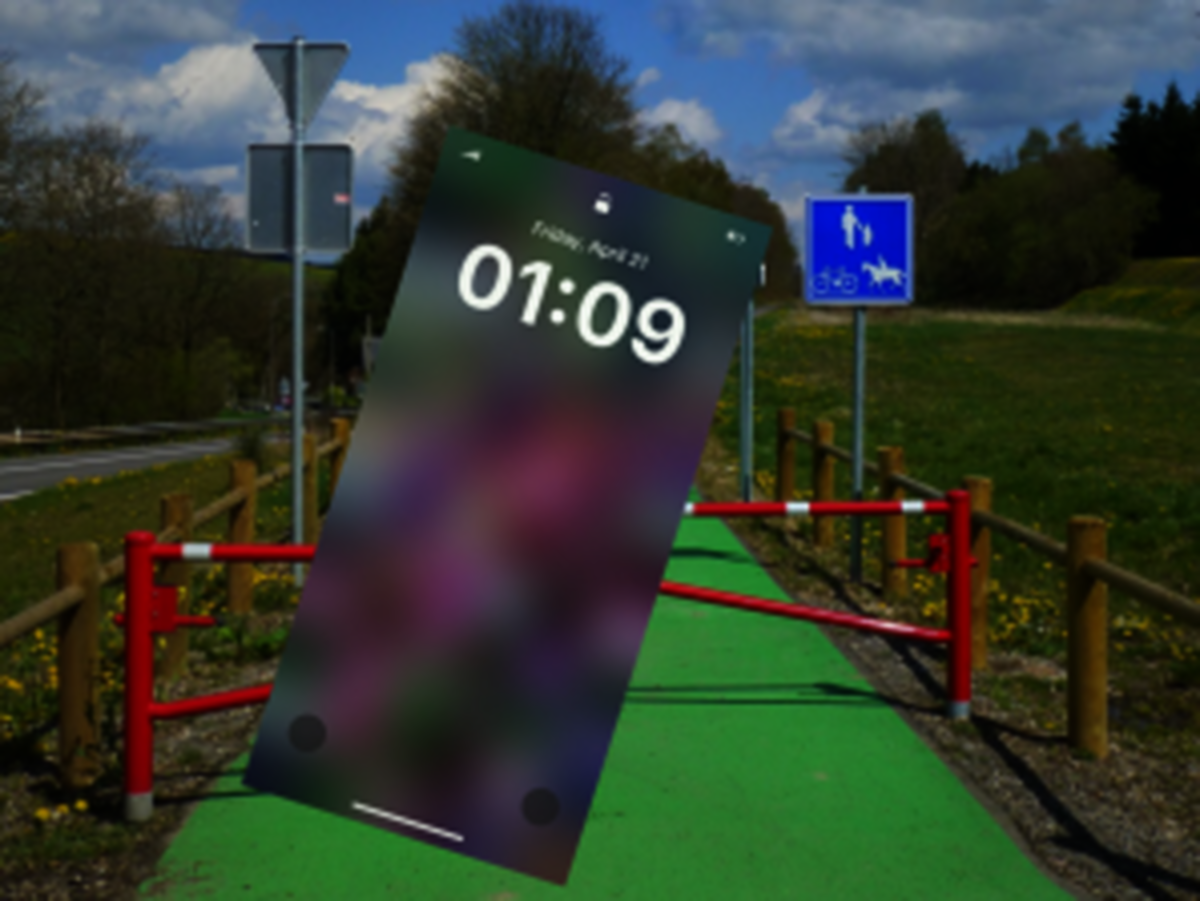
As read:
h=1 m=9
